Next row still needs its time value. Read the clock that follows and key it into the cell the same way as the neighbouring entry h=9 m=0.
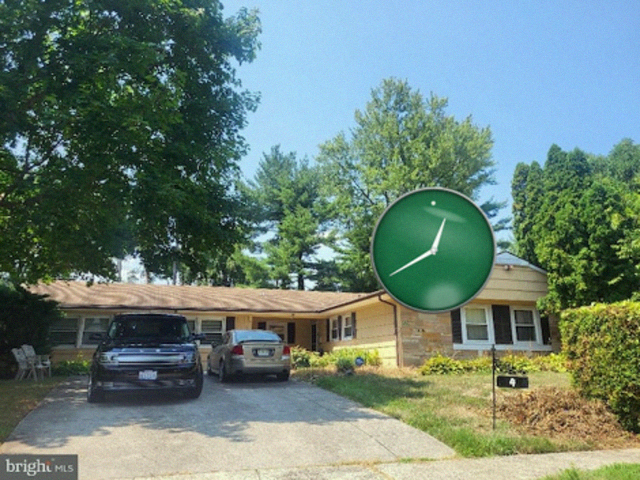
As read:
h=12 m=40
